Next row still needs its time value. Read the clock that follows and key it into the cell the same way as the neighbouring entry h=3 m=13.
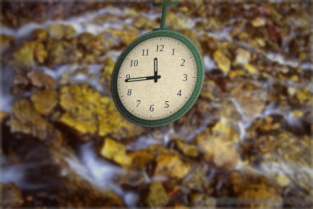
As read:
h=11 m=44
